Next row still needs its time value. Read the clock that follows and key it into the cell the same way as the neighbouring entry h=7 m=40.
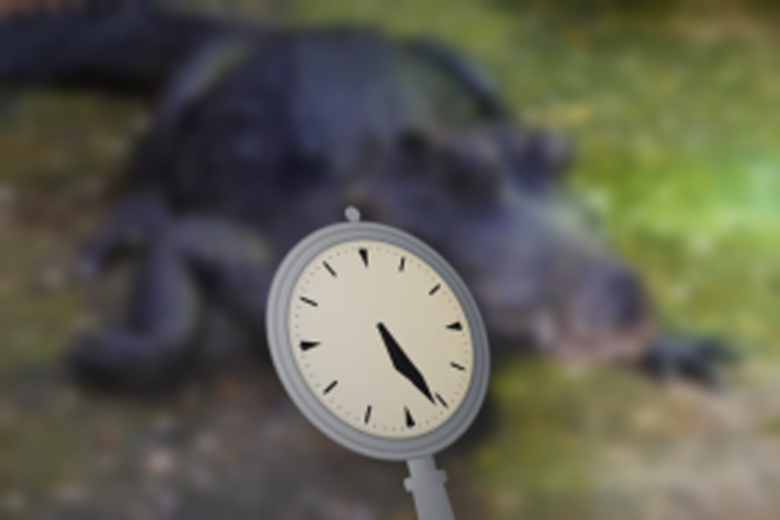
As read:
h=5 m=26
